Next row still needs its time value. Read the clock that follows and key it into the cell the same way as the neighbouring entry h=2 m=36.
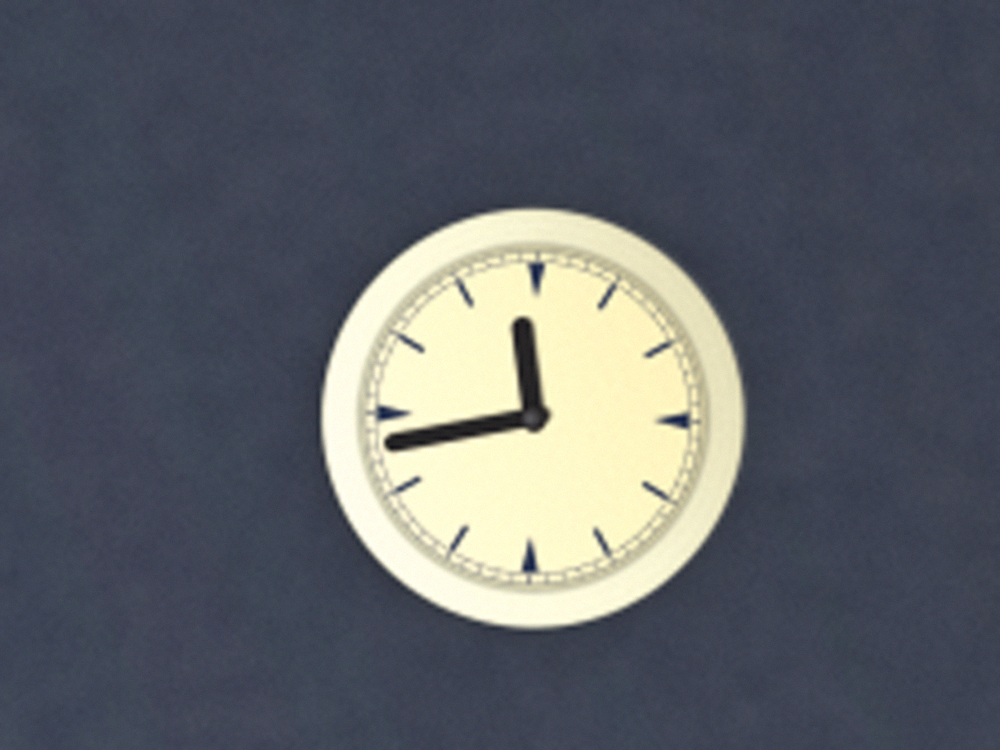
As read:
h=11 m=43
